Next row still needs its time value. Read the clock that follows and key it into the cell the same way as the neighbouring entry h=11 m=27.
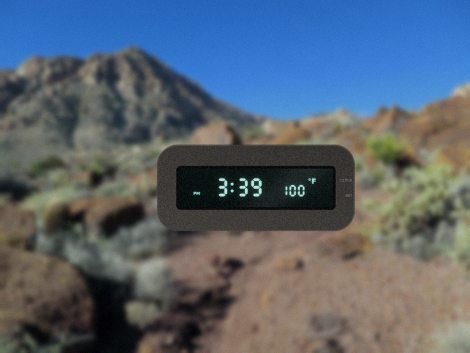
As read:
h=3 m=39
